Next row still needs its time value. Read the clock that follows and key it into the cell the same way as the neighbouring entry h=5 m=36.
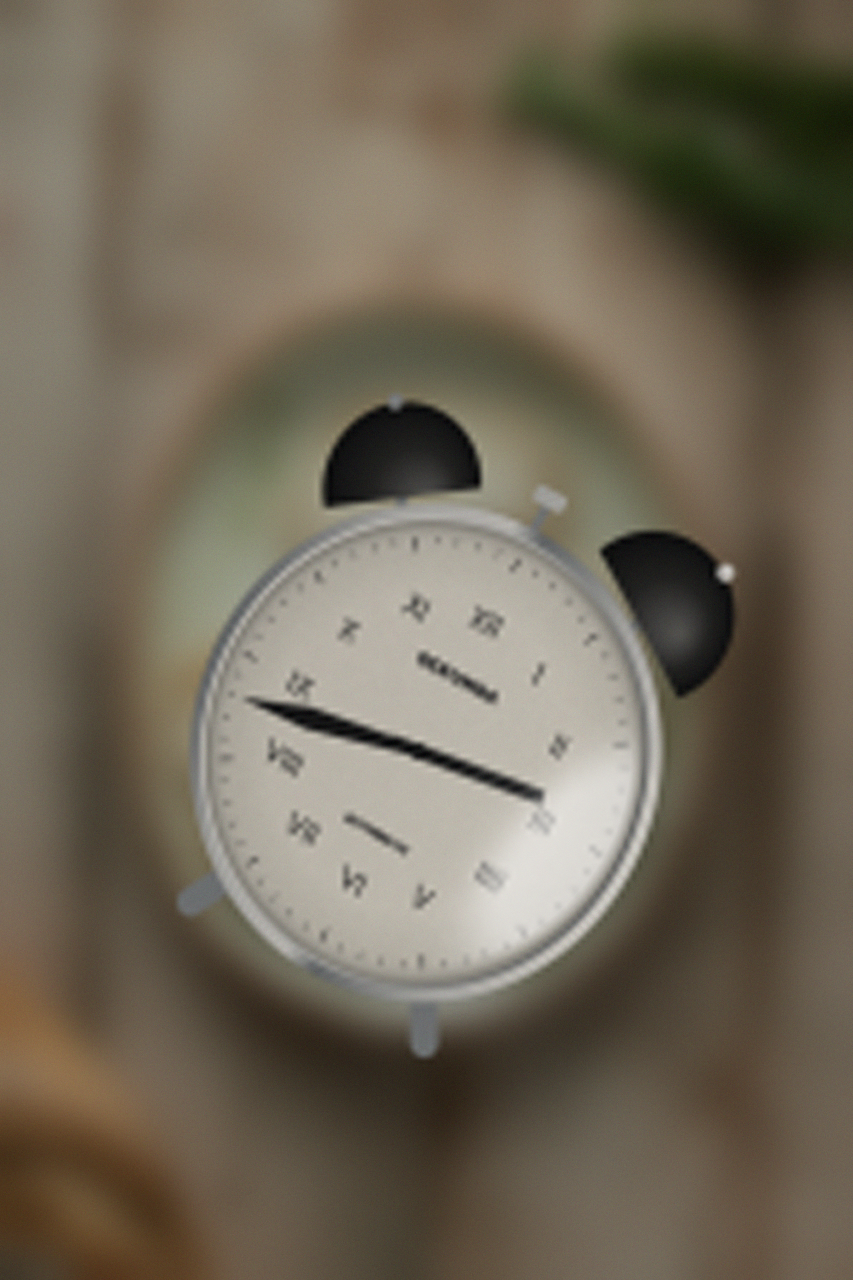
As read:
h=2 m=43
